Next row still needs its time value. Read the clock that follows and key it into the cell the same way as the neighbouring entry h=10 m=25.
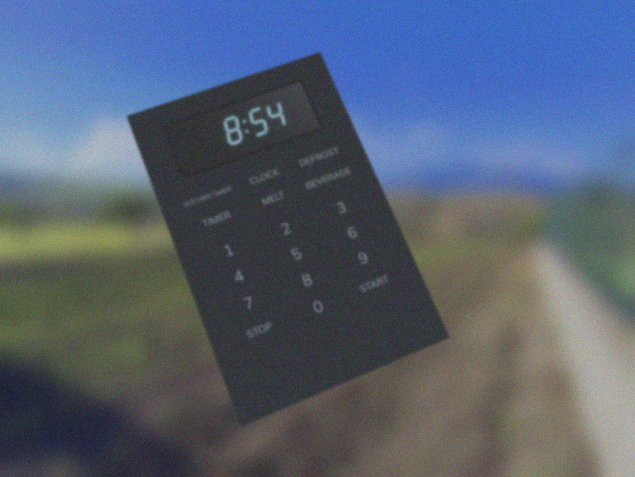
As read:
h=8 m=54
